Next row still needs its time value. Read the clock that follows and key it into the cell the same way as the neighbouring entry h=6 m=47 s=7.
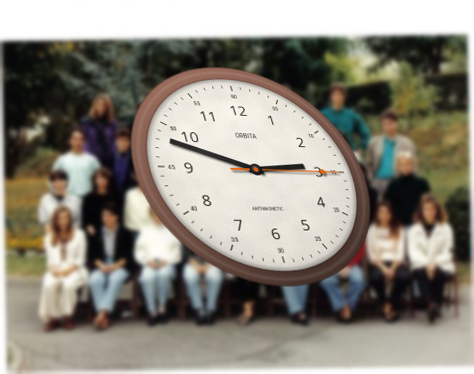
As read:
h=2 m=48 s=15
